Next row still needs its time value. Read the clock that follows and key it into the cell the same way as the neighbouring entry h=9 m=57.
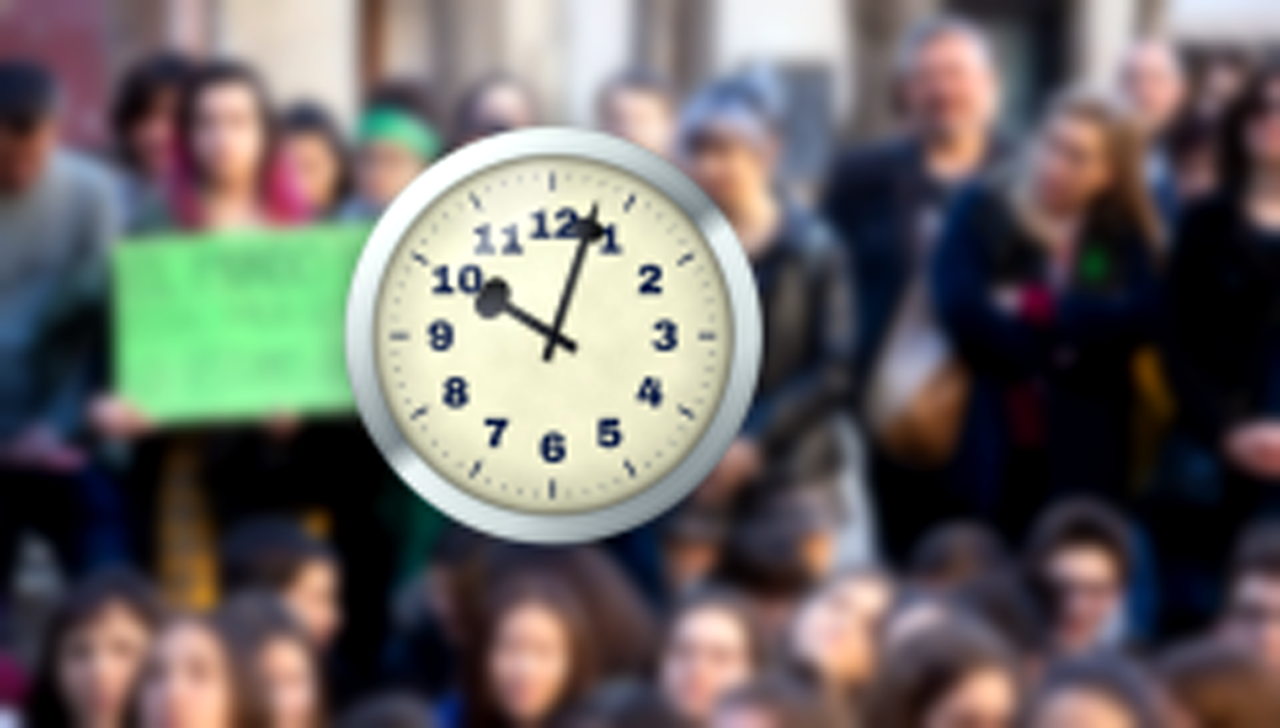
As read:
h=10 m=3
